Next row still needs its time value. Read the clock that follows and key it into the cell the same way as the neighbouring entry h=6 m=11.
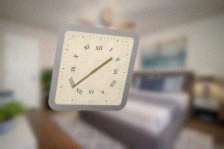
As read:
h=1 m=38
